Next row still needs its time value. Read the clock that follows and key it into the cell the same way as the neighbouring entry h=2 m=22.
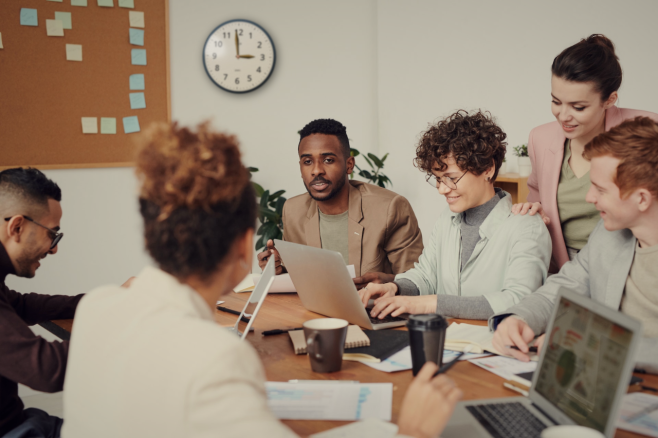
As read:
h=2 m=59
